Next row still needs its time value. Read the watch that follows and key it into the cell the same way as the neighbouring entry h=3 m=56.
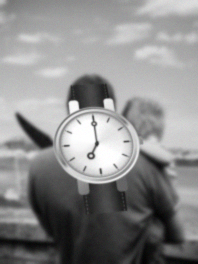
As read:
h=7 m=0
